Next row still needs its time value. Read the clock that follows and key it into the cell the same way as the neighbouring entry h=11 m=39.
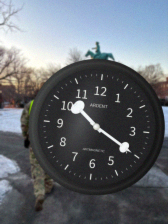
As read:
h=10 m=20
